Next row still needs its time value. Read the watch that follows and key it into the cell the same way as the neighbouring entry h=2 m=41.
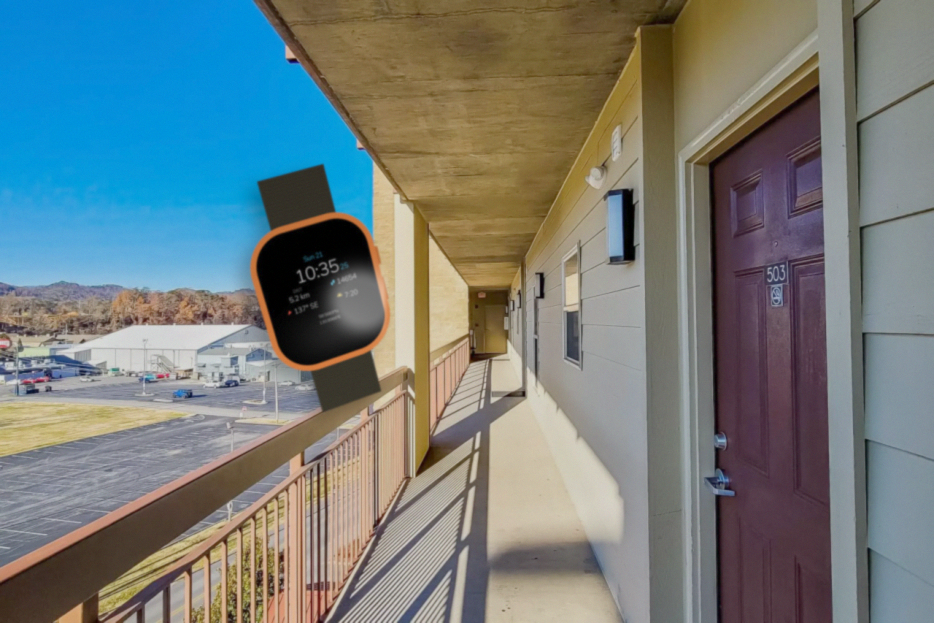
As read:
h=10 m=35
